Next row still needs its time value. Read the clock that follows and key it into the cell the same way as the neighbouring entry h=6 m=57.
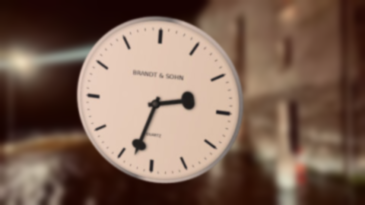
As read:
h=2 m=33
